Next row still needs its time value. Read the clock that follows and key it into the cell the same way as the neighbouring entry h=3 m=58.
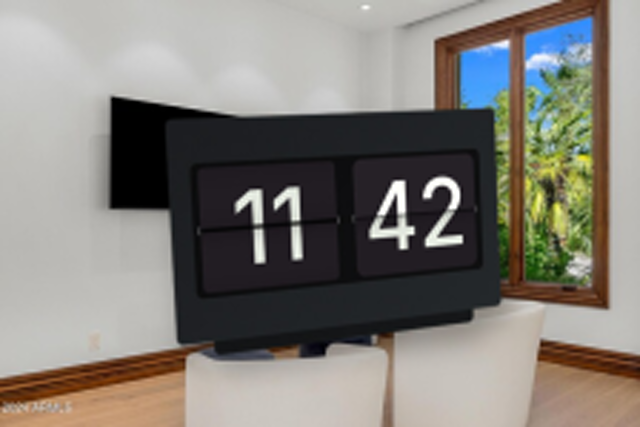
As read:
h=11 m=42
